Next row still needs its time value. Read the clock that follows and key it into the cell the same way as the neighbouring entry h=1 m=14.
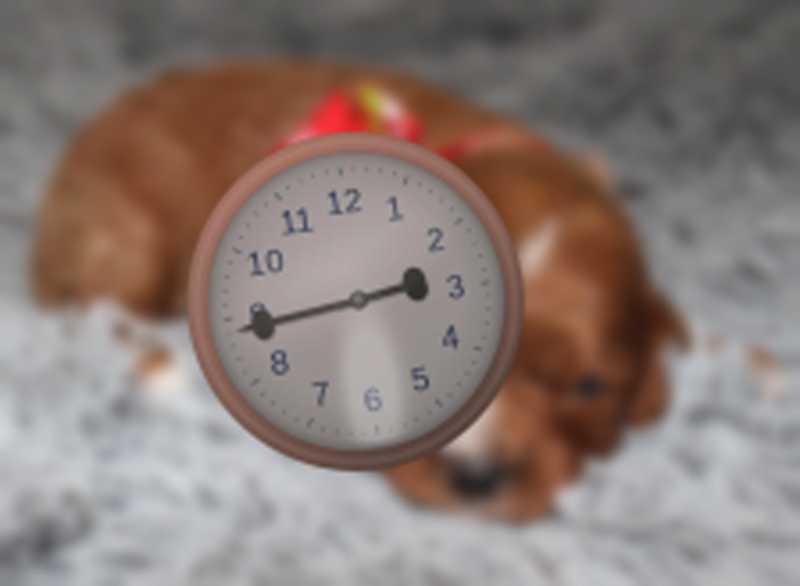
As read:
h=2 m=44
